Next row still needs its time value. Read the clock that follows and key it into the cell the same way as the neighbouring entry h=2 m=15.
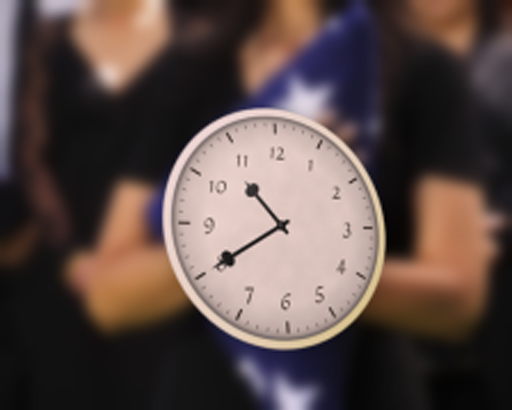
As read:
h=10 m=40
